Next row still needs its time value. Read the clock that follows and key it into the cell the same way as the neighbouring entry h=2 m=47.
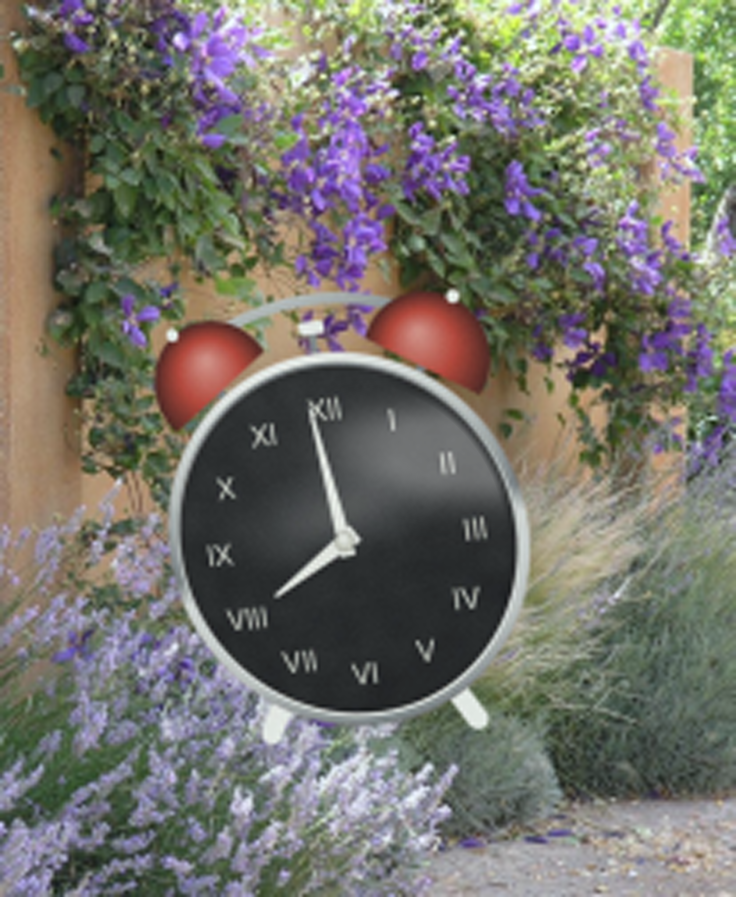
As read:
h=7 m=59
